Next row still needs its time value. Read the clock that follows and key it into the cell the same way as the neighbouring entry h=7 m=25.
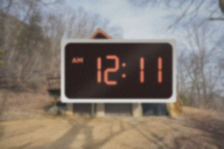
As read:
h=12 m=11
